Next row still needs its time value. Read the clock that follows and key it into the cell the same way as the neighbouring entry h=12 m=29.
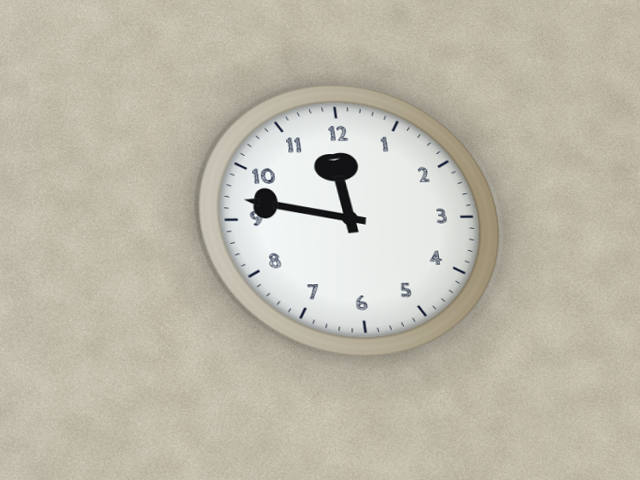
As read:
h=11 m=47
